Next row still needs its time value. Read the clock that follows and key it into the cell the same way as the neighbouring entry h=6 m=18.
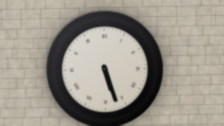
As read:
h=5 m=27
